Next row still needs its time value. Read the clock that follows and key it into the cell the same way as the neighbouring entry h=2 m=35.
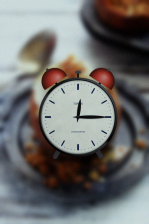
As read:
h=12 m=15
